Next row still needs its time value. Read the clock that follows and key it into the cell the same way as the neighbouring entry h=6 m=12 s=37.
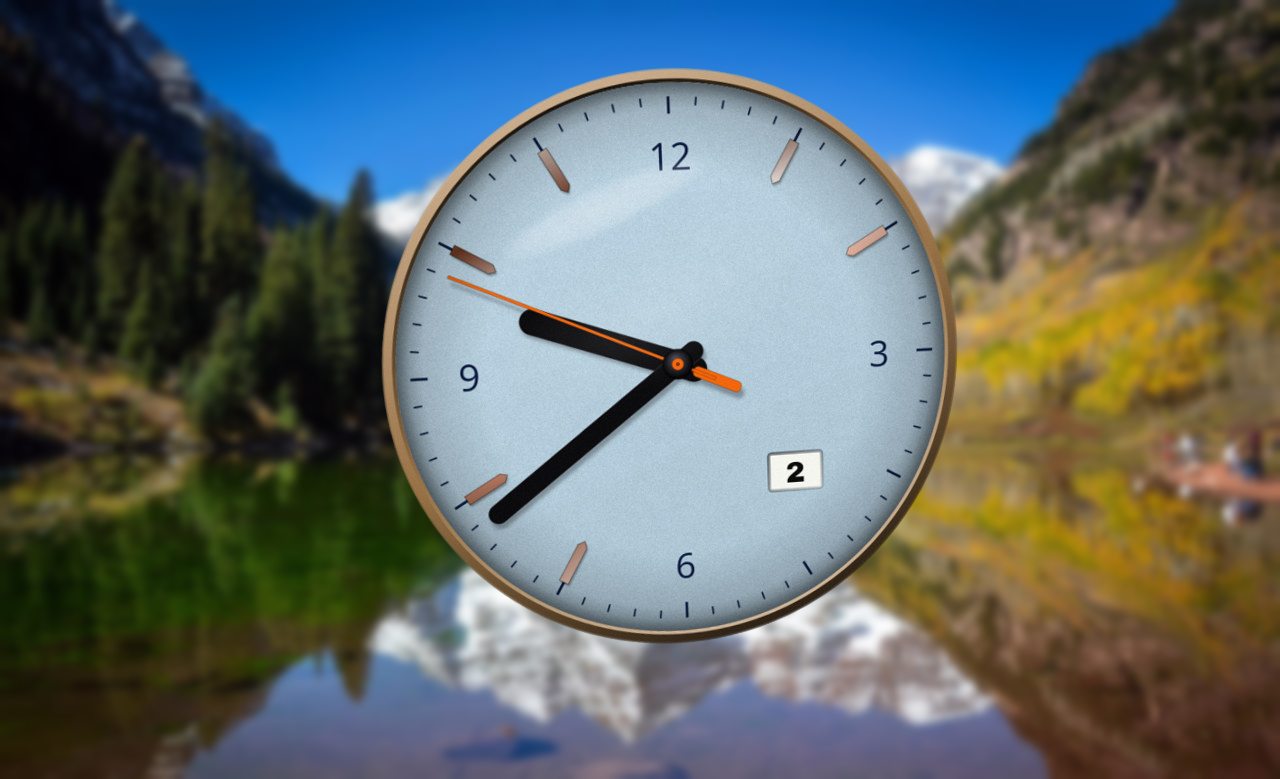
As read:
h=9 m=38 s=49
